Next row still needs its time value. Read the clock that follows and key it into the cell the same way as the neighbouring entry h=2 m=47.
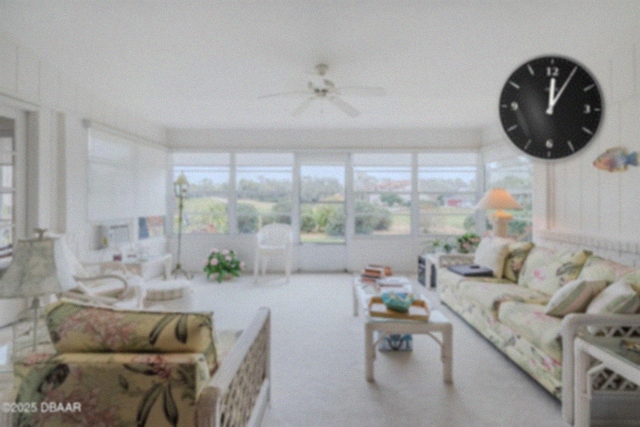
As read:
h=12 m=5
